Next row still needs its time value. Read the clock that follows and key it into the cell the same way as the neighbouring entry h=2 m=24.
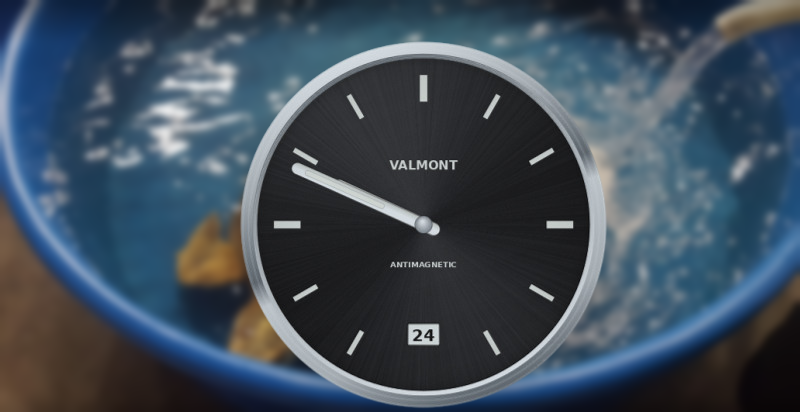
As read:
h=9 m=49
